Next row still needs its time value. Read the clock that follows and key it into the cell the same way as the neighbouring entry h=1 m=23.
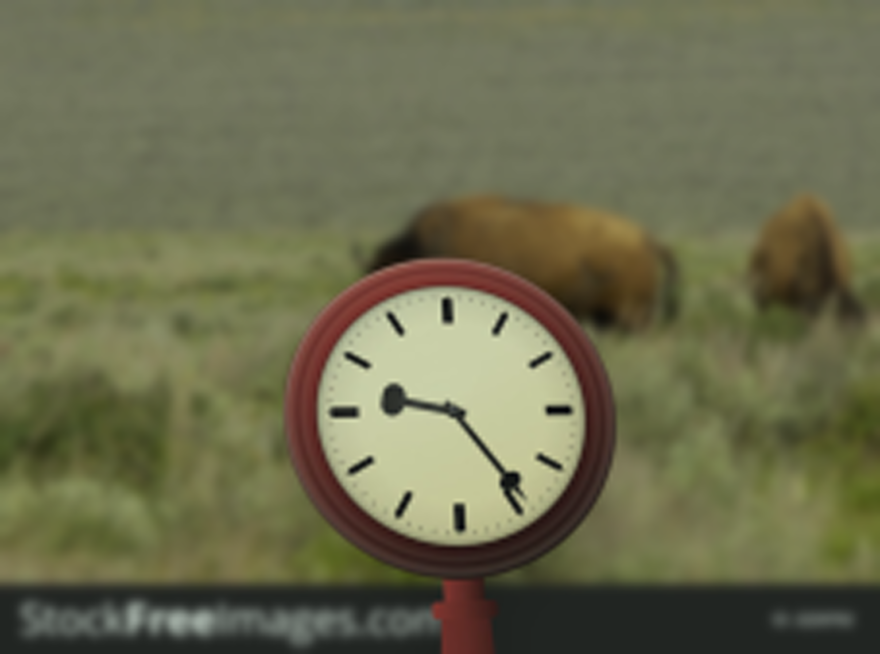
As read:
h=9 m=24
